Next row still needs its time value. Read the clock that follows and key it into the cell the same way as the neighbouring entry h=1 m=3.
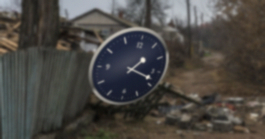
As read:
h=1 m=18
